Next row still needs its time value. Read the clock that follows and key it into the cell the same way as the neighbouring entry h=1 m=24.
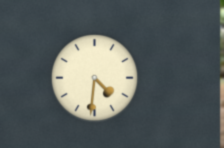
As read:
h=4 m=31
